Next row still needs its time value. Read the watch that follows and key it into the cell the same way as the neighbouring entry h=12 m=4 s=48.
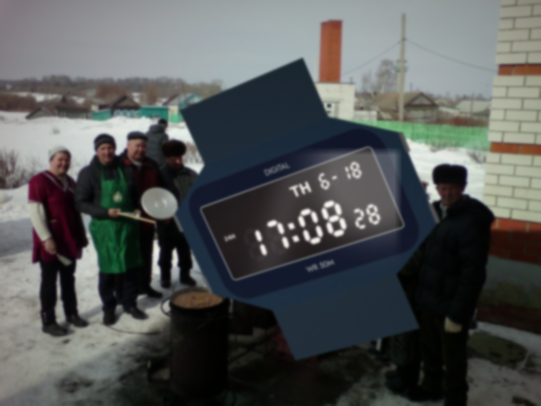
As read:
h=17 m=8 s=28
